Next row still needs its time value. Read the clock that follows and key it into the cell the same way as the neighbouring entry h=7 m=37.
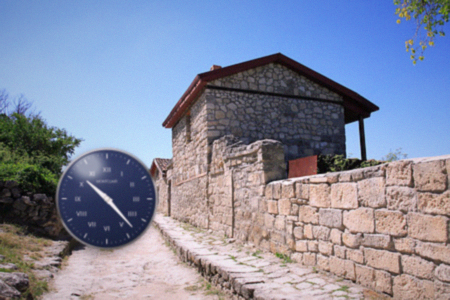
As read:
h=10 m=23
